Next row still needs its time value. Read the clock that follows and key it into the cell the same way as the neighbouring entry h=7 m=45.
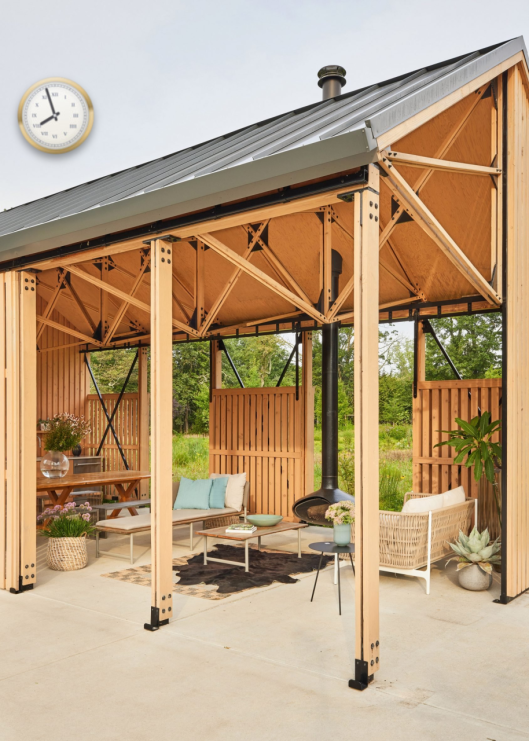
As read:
h=7 m=57
